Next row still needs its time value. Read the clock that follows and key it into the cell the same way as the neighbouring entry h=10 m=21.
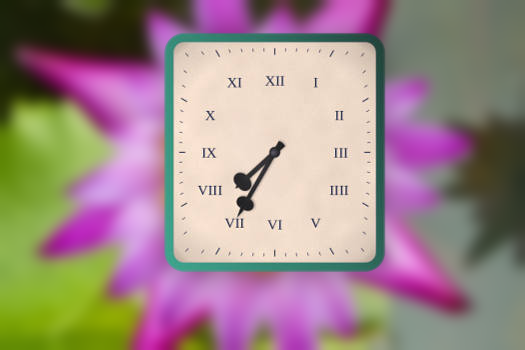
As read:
h=7 m=35
